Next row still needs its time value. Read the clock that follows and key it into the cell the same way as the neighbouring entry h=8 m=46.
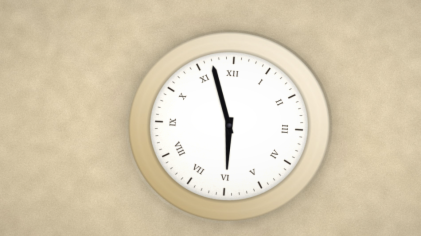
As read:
h=5 m=57
